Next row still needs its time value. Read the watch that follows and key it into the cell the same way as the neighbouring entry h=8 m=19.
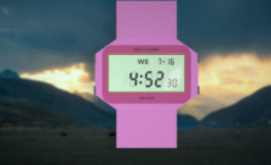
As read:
h=4 m=52
